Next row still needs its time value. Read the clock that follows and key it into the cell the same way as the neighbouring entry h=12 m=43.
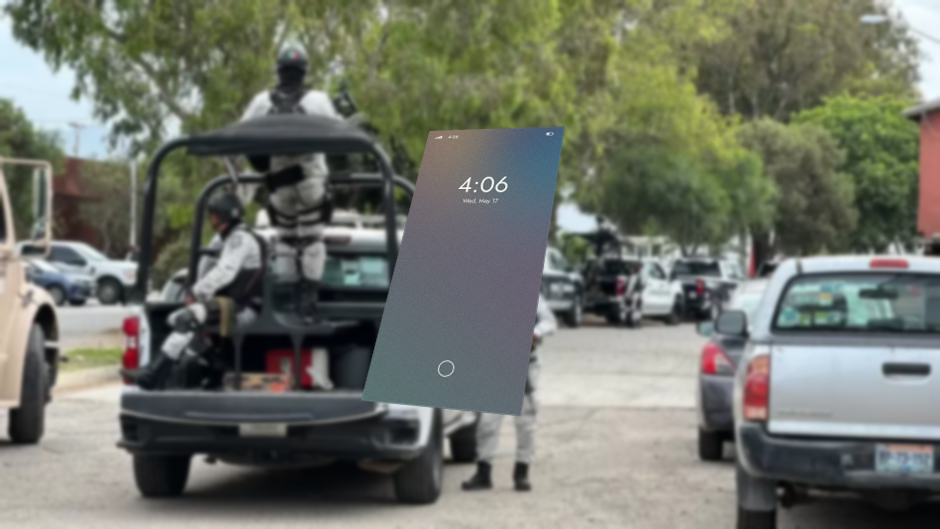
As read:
h=4 m=6
